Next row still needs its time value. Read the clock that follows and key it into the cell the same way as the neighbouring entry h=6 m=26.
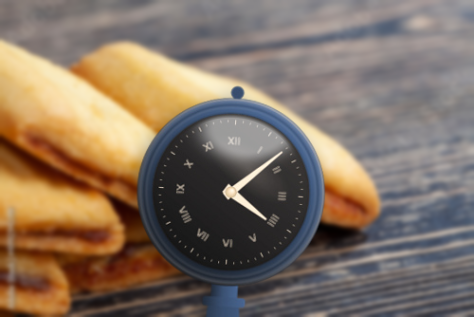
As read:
h=4 m=8
